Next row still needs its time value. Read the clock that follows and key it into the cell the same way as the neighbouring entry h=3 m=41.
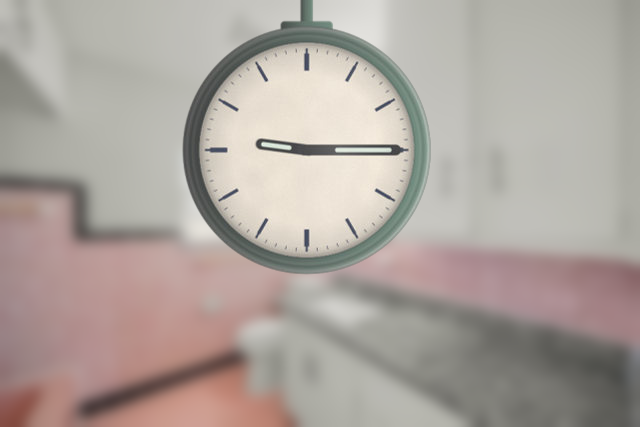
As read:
h=9 m=15
